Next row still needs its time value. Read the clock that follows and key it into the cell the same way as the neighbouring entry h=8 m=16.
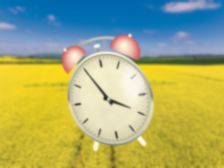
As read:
h=3 m=55
